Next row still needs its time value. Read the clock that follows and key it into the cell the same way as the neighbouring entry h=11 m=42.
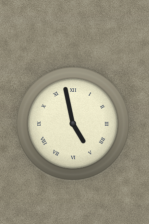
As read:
h=4 m=58
